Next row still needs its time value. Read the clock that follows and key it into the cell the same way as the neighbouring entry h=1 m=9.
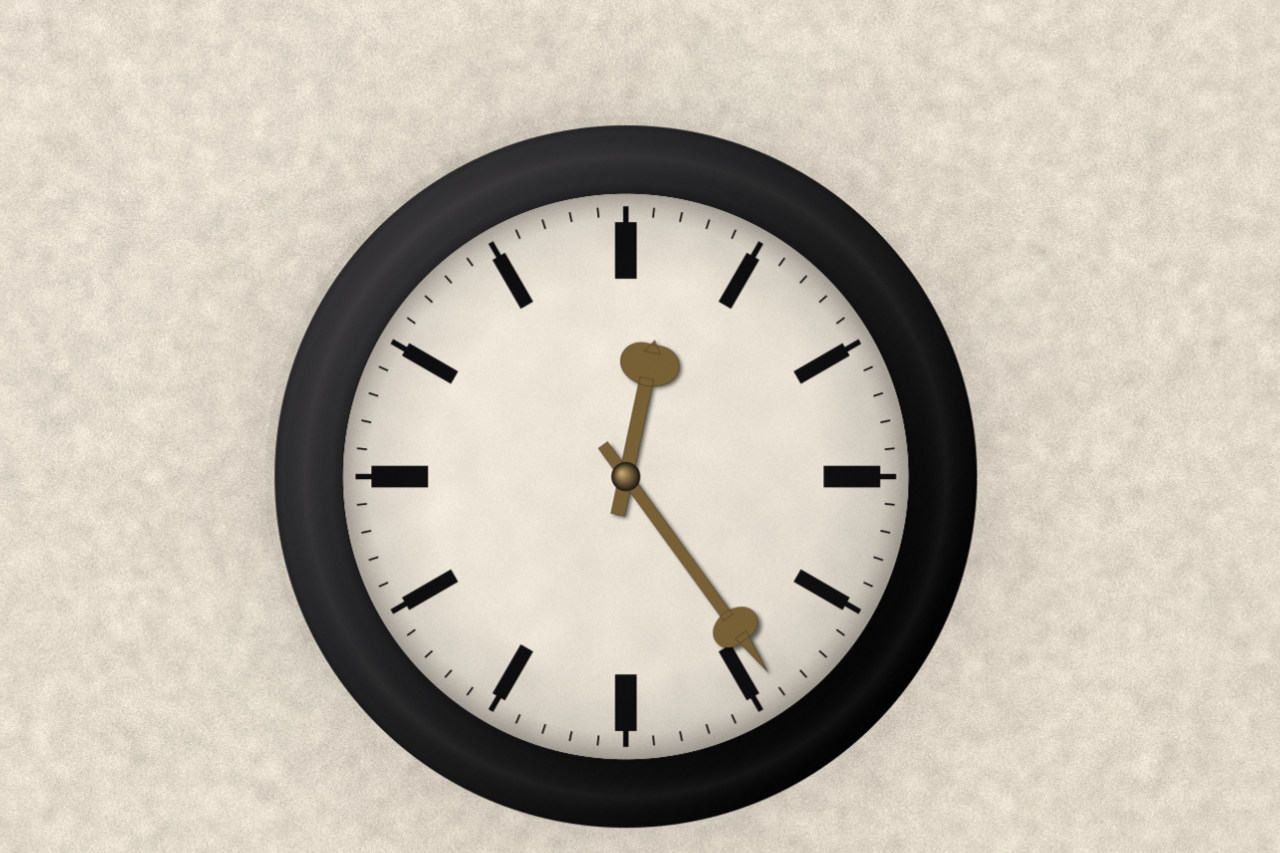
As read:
h=12 m=24
